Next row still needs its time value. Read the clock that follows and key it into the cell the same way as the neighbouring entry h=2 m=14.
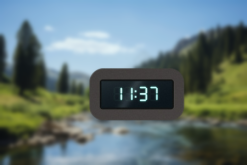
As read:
h=11 m=37
